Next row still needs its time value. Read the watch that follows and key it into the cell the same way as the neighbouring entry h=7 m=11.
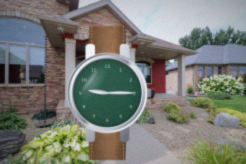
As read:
h=9 m=15
